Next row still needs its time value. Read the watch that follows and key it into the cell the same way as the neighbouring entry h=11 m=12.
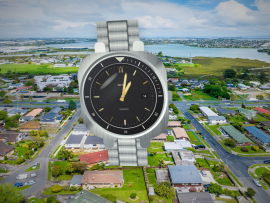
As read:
h=1 m=2
